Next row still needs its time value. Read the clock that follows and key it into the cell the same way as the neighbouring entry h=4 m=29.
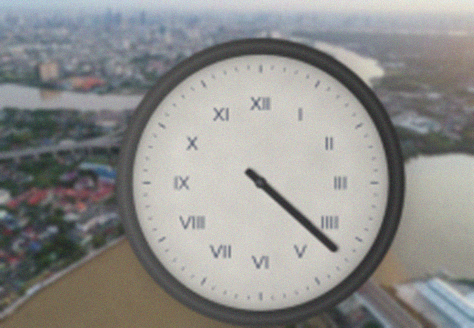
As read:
h=4 m=22
